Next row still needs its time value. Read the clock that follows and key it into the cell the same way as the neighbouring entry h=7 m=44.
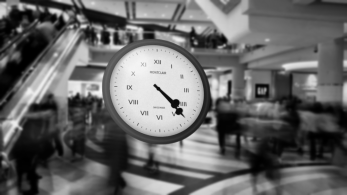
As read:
h=4 m=23
